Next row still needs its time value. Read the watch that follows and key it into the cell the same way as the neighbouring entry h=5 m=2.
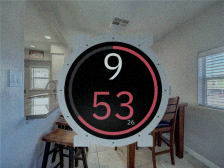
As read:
h=9 m=53
